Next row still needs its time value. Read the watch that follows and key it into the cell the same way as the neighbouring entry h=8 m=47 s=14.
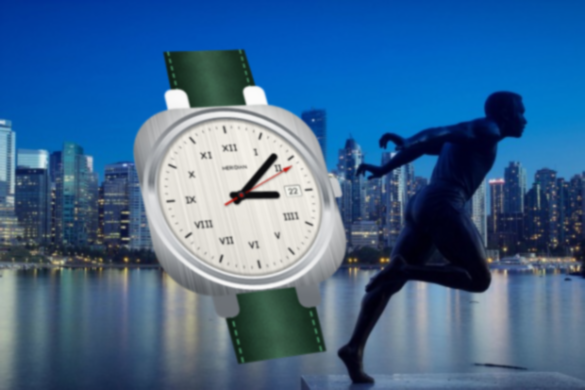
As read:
h=3 m=8 s=11
